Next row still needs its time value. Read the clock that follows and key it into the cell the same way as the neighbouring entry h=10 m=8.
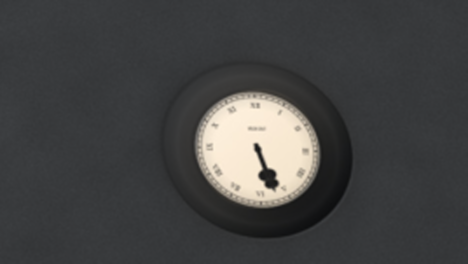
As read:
h=5 m=27
